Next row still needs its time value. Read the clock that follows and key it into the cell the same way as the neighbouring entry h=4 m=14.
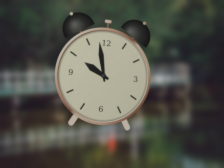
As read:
h=9 m=58
